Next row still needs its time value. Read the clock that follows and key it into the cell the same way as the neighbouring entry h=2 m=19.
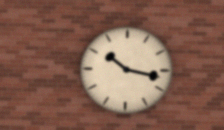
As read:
h=10 m=17
